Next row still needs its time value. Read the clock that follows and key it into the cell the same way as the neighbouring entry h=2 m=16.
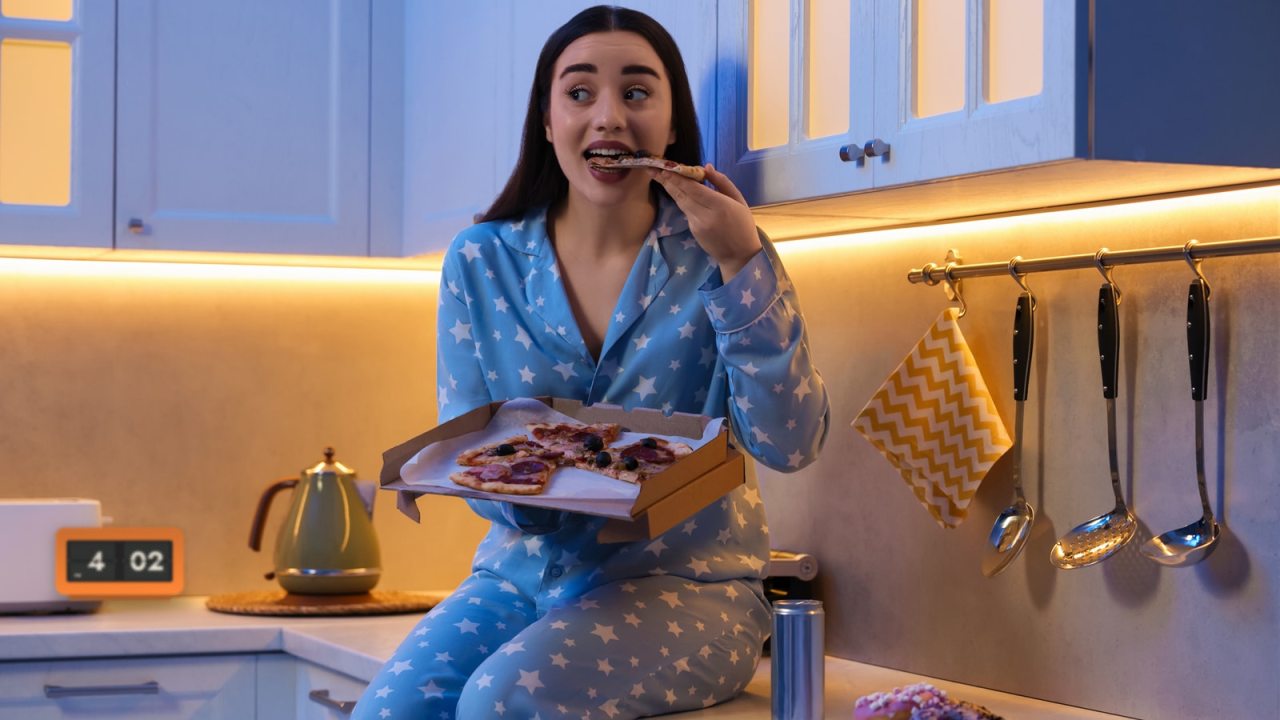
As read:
h=4 m=2
